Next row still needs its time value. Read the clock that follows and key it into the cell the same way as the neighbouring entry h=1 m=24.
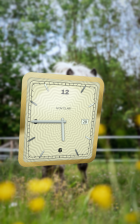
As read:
h=5 m=45
